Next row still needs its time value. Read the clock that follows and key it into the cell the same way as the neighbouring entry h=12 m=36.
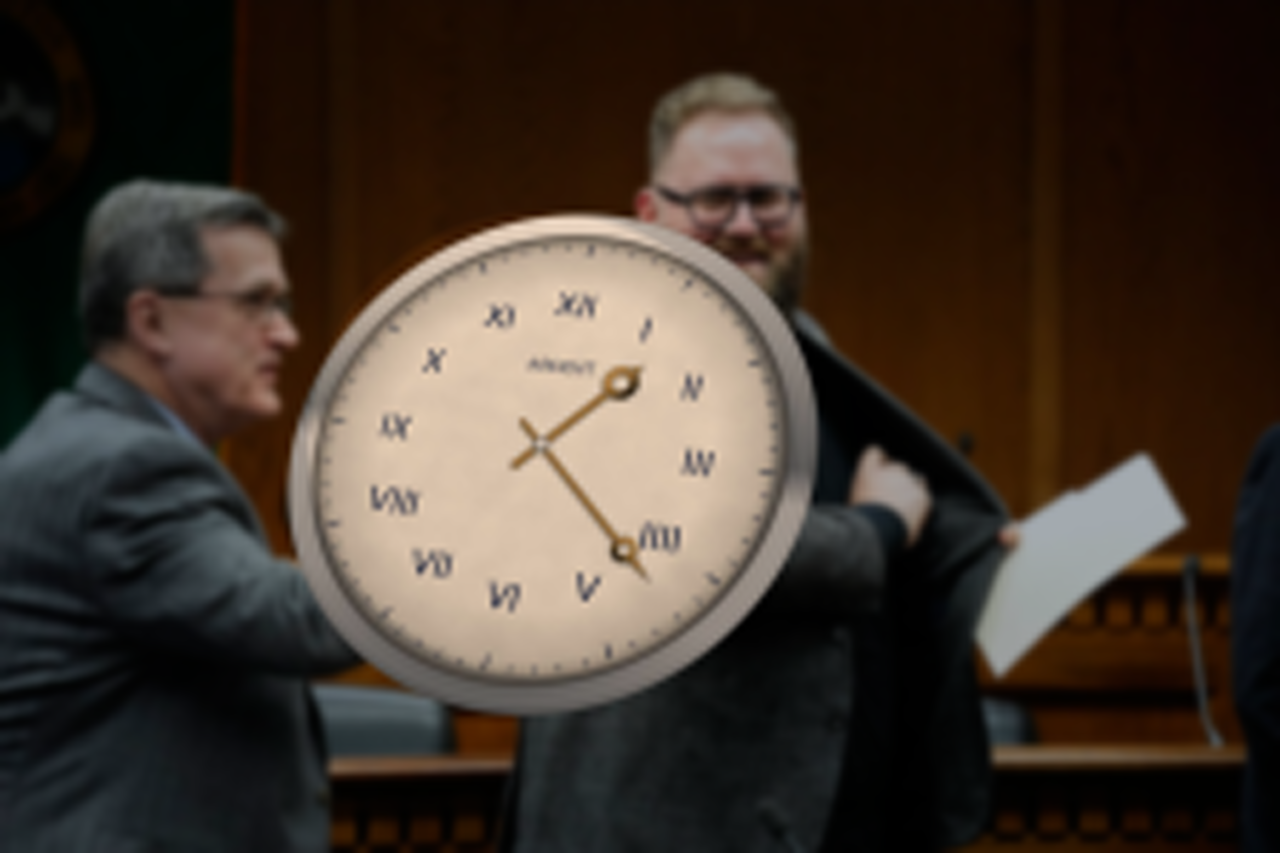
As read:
h=1 m=22
